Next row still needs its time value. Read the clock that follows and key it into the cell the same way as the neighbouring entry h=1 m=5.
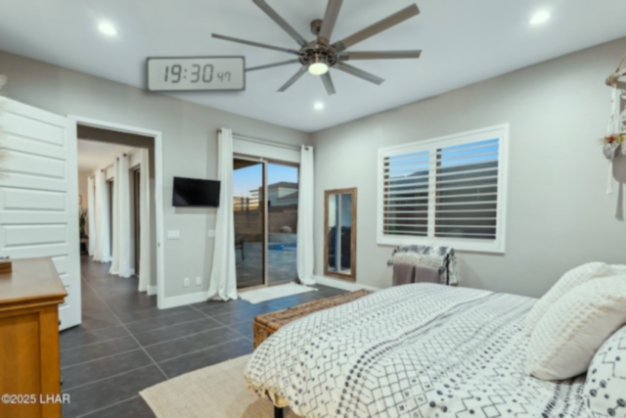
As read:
h=19 m=30
